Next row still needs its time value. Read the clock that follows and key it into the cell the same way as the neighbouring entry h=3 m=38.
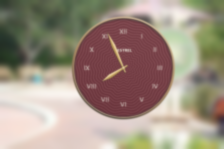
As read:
h=7 m=56
